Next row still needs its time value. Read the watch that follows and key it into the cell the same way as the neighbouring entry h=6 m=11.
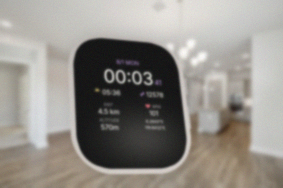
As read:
h=0 m=3
